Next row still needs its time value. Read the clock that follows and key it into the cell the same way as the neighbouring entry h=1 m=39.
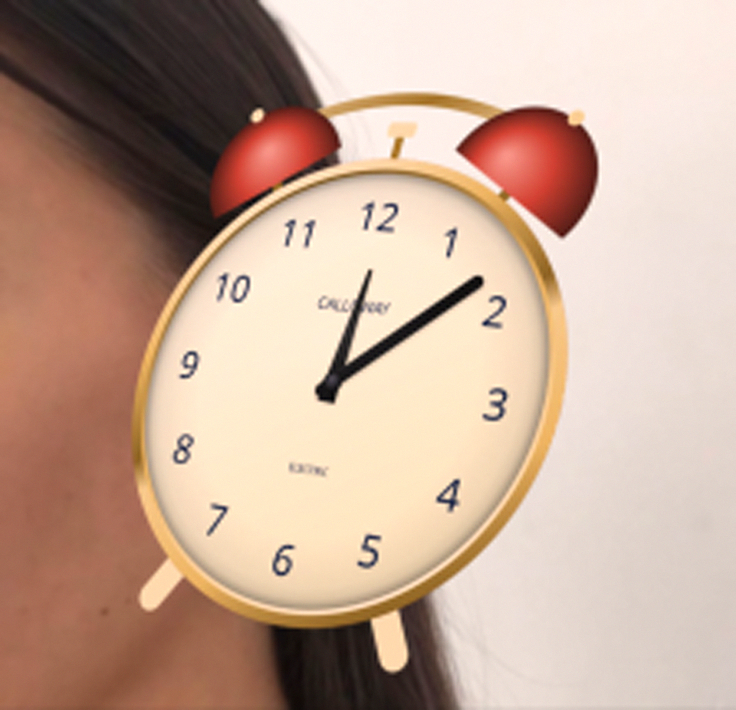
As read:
h=12 m=8
